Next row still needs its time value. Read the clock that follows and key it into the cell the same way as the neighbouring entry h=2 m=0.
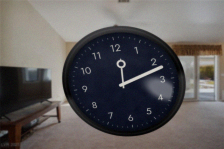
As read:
h=12 m=12
